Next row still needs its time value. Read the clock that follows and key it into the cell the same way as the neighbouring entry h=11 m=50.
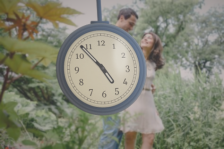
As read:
h=4 m=53
